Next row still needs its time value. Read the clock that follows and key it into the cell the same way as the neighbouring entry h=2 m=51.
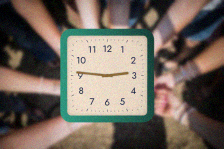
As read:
h=2 m=46
